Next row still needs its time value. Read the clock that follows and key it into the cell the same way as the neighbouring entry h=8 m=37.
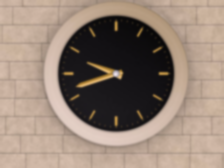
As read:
h=9 m=42
